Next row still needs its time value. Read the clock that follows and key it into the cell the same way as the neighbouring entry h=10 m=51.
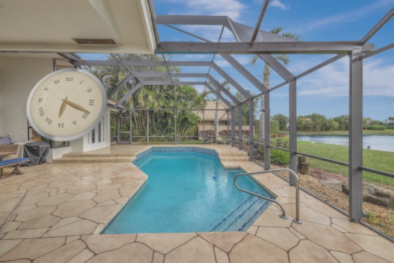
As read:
h=6 m=19
